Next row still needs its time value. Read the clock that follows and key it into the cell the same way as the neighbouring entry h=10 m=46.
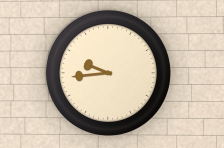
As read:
h=9 m=44
